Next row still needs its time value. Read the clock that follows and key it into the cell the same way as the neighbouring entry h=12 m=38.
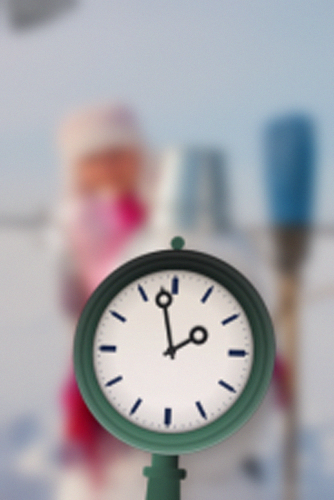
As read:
h=1 m=58
